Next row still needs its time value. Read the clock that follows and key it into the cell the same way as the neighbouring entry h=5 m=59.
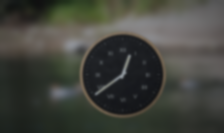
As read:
h=12 m=39
